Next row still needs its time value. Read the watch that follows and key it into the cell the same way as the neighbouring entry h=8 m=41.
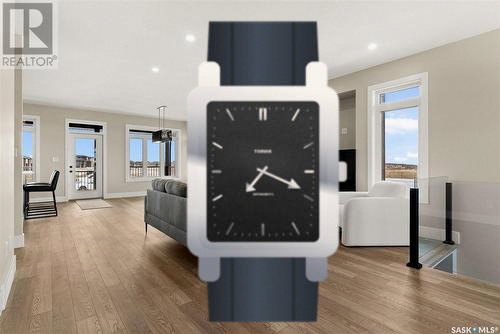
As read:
h=7 m=19
